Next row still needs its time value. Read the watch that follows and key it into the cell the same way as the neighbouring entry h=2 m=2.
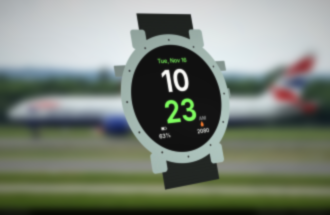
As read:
h=10 m=23
